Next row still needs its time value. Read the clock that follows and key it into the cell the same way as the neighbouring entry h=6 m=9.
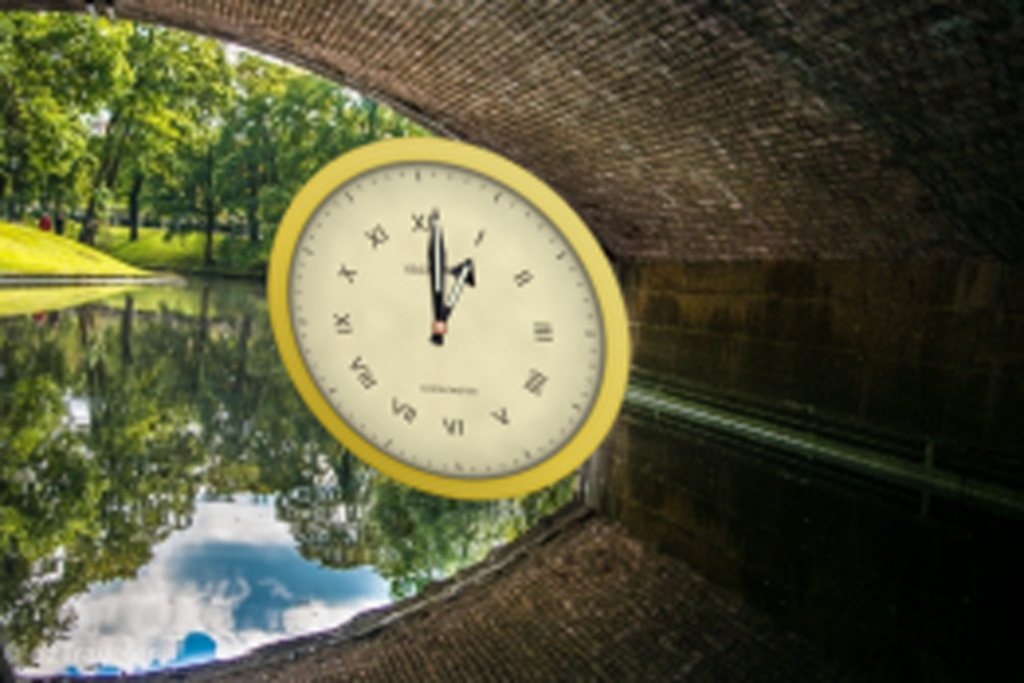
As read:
h=1 m=1
